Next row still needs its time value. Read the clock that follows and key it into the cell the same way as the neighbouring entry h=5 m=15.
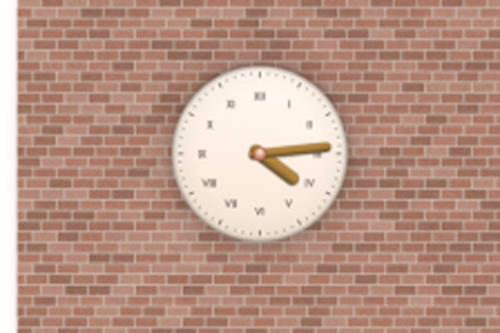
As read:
h=4 m=14
